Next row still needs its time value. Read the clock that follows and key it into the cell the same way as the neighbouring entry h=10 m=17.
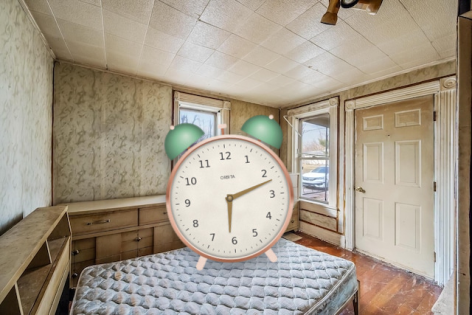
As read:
h=6 m=12
